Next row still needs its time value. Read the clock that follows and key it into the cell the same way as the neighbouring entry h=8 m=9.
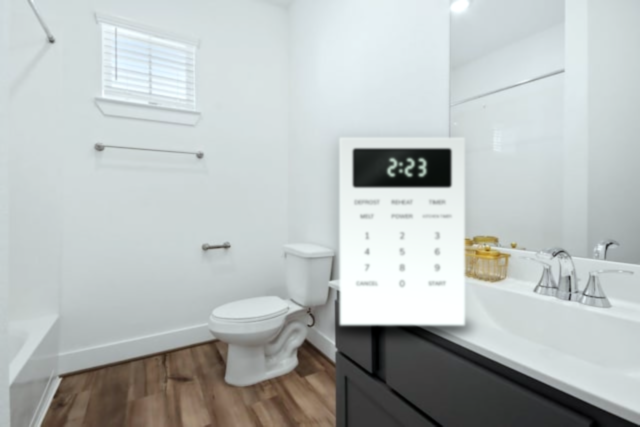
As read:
h=2 m=23
